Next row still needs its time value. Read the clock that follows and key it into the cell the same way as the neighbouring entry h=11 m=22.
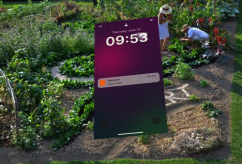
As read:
h=9 m=53
